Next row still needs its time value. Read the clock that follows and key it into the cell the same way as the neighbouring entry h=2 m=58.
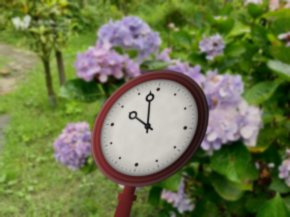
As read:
h=9 m=58
